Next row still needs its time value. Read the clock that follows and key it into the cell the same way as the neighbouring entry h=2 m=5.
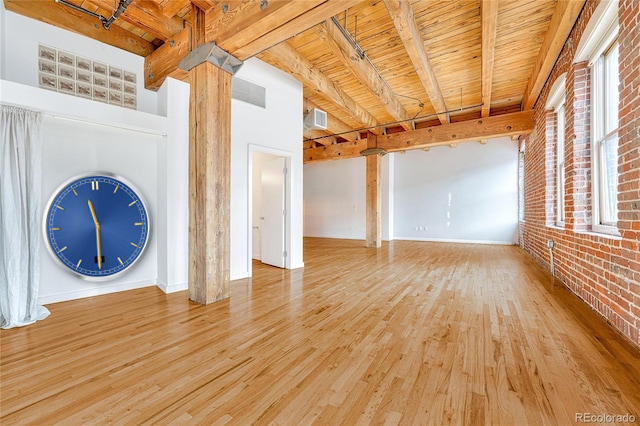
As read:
h=11 m=30
